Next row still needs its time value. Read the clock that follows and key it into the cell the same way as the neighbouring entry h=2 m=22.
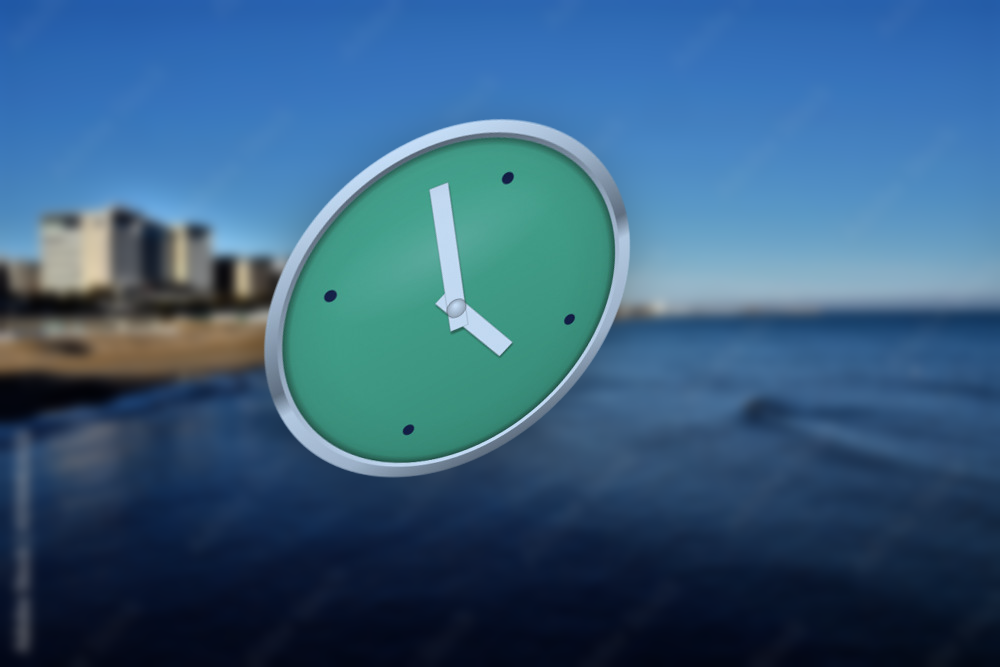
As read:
h=3 m=55
